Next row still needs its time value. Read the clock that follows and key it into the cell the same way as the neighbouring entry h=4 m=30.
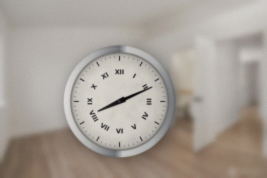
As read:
h=8 m=11
